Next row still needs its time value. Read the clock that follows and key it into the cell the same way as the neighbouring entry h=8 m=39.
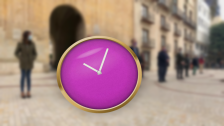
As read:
h=10 m=3
